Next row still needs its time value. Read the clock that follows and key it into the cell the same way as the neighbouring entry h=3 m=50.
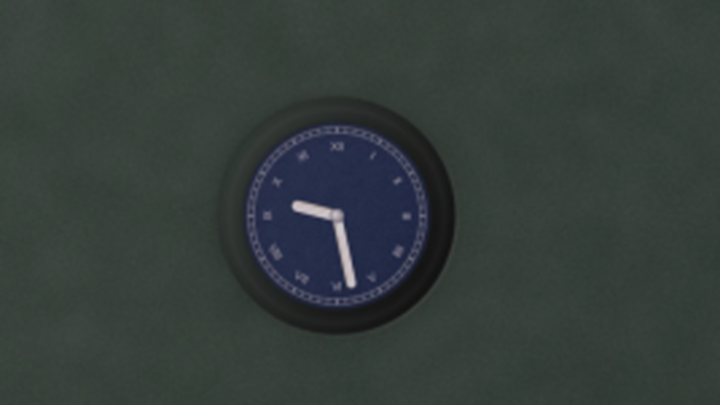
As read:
h=9 m=28
